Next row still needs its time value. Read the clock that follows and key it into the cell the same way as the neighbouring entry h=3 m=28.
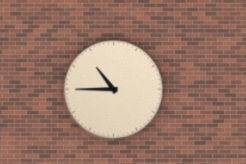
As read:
h=10 m=45
